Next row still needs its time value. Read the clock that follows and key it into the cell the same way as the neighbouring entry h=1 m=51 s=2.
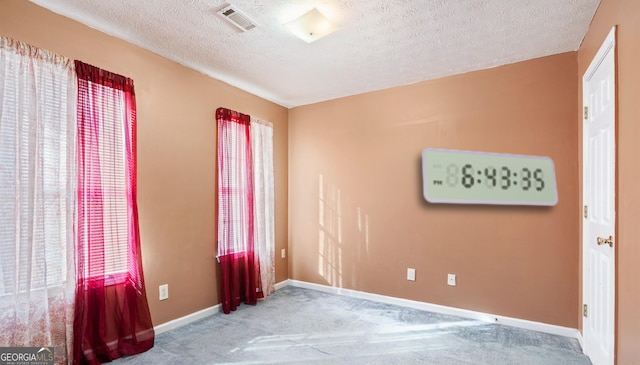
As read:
h=6 m=43 s=35
